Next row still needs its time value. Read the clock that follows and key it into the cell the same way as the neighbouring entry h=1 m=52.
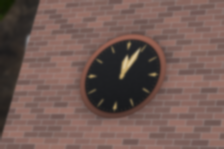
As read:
h=12 m=4
